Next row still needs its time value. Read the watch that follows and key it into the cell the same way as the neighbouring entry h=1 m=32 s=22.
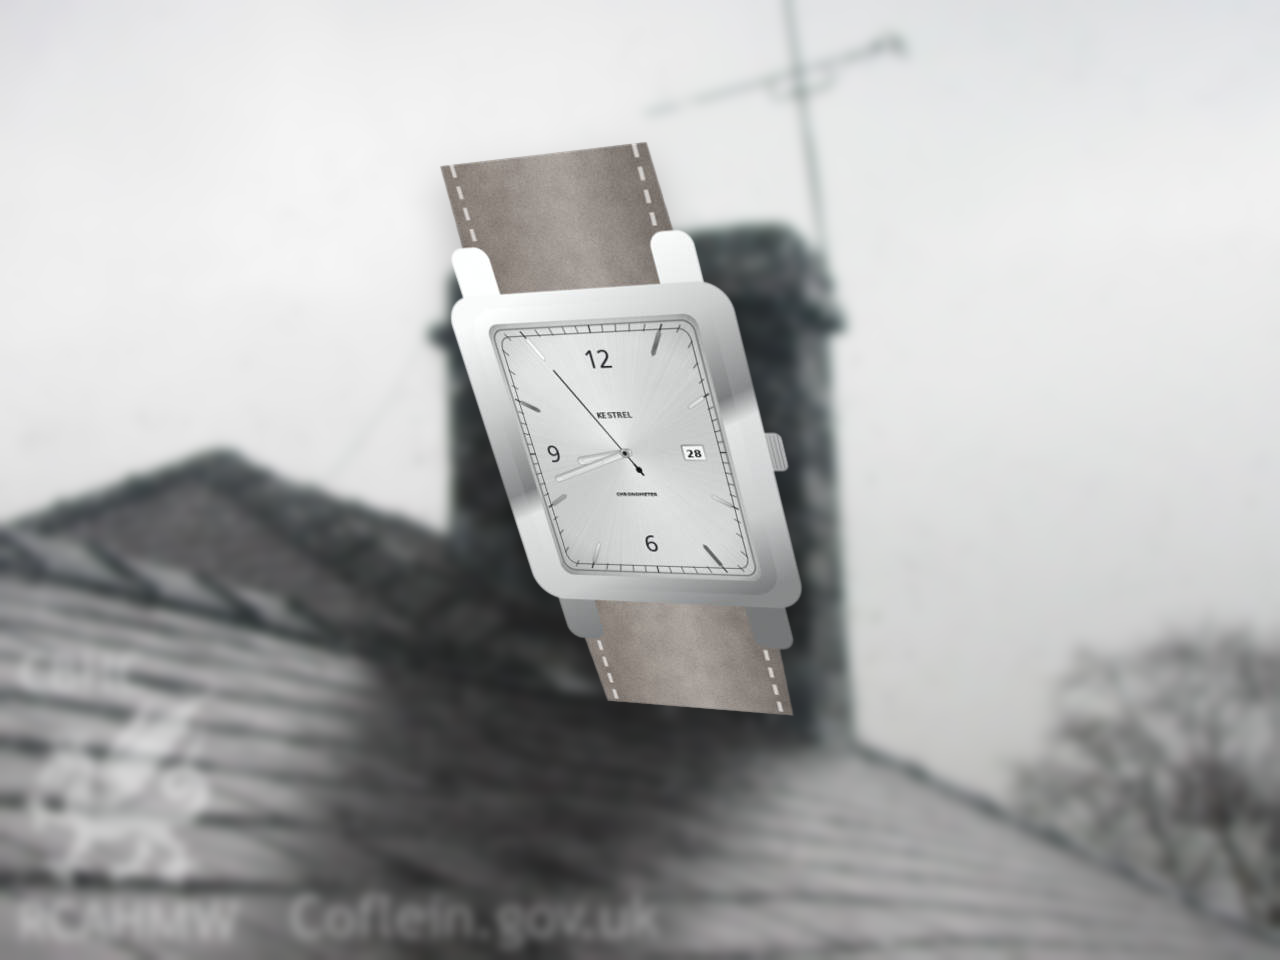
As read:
h=8 m=41 s=55
